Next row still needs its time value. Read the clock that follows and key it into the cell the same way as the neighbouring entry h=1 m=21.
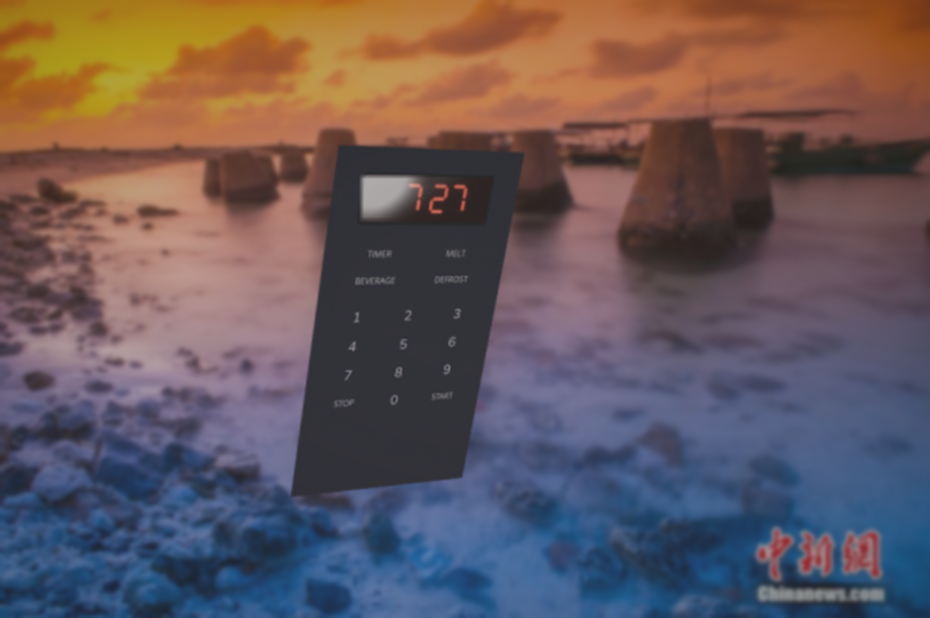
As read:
h=7 m=27
